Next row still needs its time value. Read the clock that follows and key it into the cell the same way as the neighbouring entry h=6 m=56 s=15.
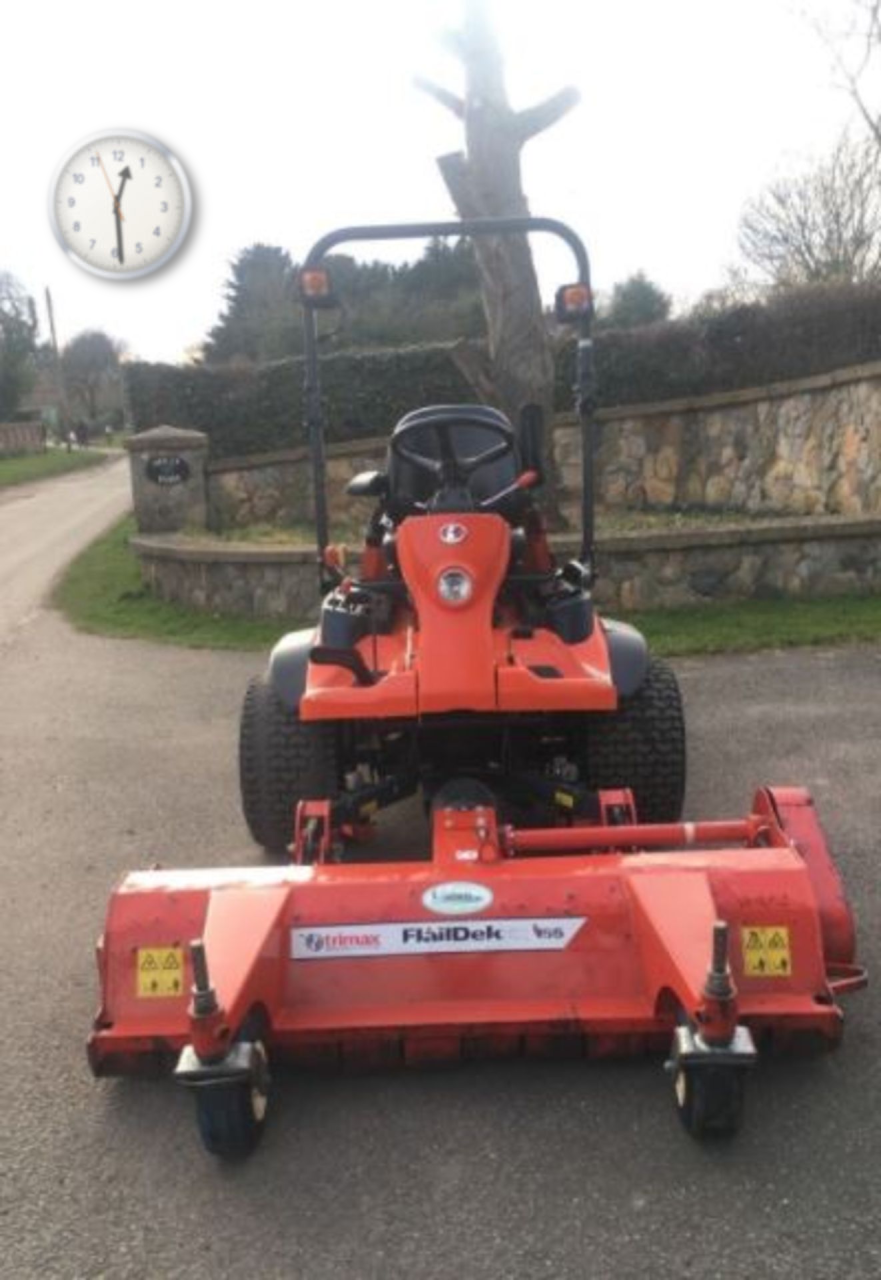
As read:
h=12 m=28 s=56
